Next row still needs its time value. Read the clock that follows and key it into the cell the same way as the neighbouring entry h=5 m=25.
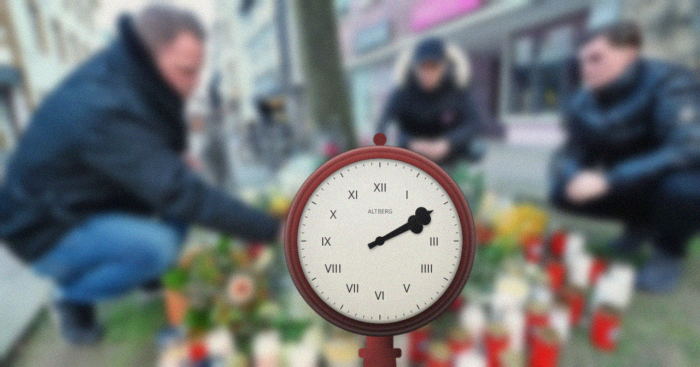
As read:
h=2 m=10
